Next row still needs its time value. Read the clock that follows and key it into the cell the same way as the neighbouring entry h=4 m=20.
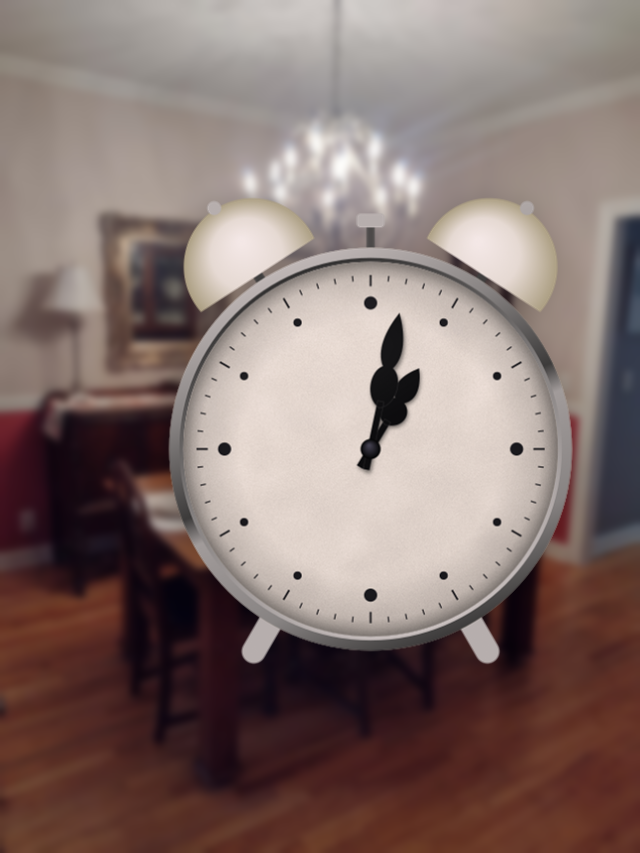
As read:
h=1 m=2
